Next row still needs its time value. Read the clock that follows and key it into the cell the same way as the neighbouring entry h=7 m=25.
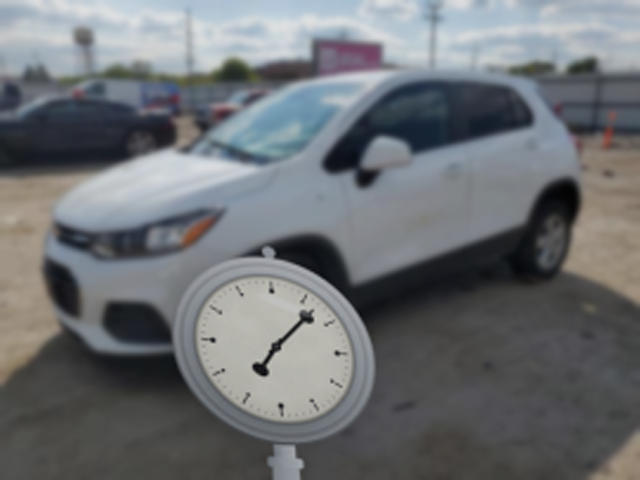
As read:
h=7 m=7
